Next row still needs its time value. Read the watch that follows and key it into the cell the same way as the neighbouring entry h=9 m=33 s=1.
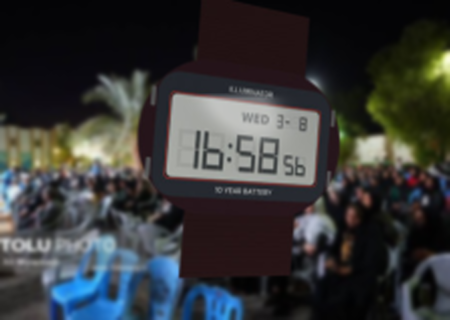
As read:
h=16 m=58 s=56
